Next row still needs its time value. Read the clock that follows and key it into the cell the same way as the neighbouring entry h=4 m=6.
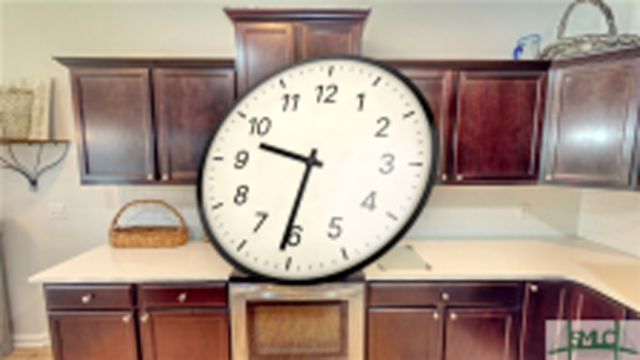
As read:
h=9 m=31
